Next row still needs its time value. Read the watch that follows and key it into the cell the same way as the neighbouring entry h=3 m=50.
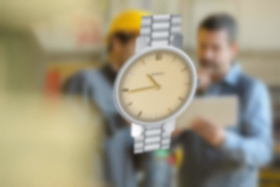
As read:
h=10 m=44
